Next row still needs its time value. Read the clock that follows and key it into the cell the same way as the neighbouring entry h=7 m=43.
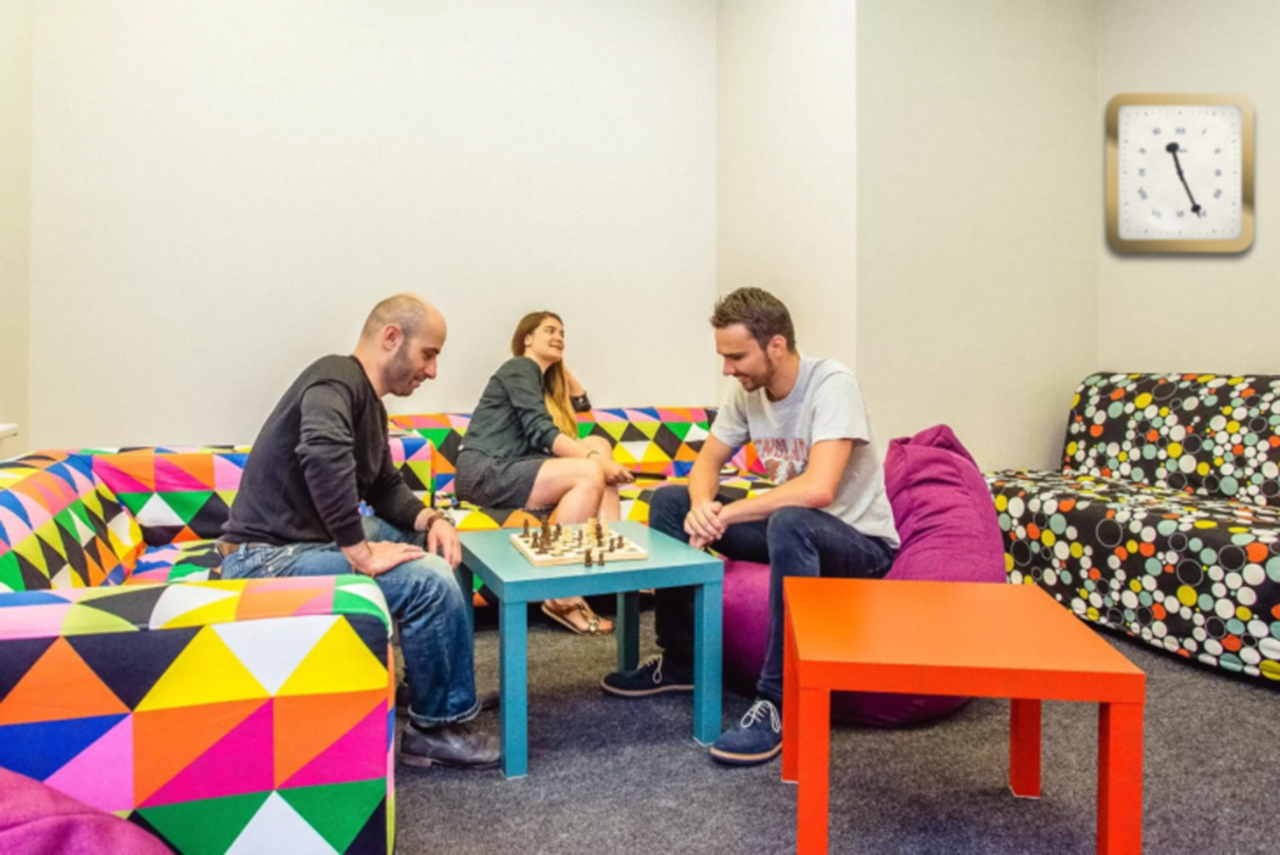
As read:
h=11 m=26
